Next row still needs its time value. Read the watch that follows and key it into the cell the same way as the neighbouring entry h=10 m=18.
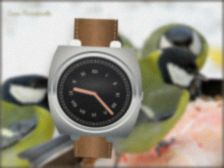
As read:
h=9 m=23
